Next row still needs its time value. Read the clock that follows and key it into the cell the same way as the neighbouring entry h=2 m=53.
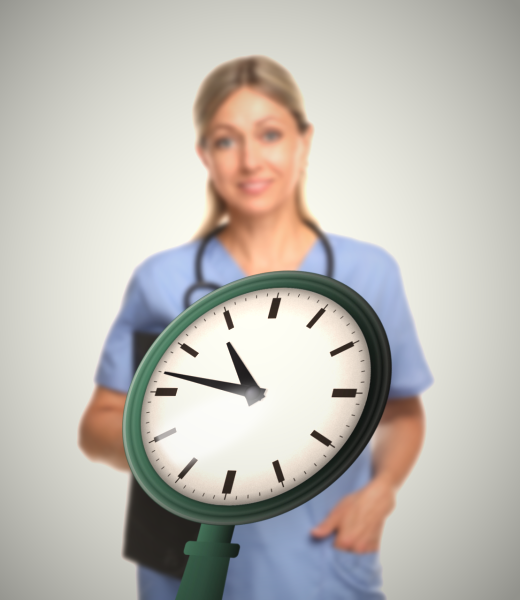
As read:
h=10 m=47
